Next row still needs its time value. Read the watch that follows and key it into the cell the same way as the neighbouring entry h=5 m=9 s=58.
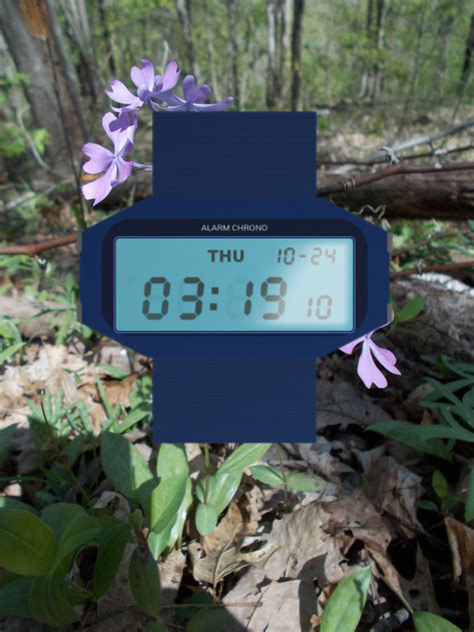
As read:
h=3 m=19 s=10
